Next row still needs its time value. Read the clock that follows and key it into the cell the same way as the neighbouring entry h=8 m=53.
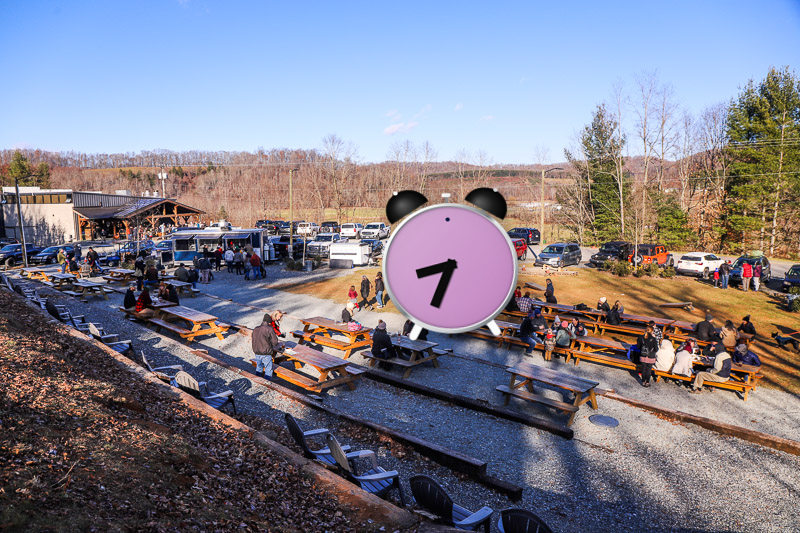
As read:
h=8 m=34
